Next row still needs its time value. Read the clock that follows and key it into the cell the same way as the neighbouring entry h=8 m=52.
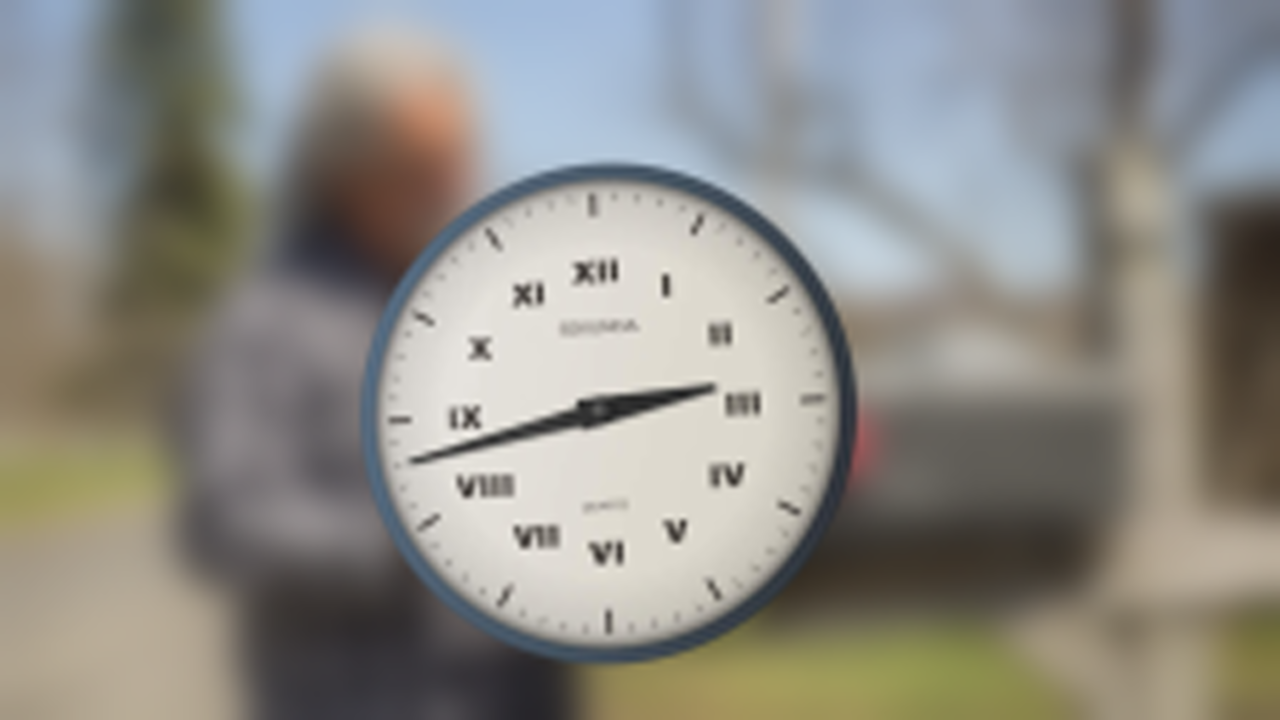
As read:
h=2 m=43
